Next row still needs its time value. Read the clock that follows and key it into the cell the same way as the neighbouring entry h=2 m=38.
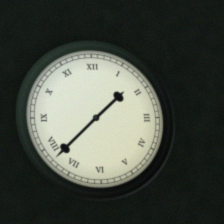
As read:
h=1 m=38
